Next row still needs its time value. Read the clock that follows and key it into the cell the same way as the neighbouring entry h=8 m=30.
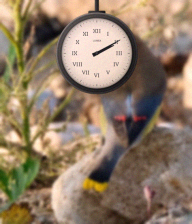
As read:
h=2 m=10
